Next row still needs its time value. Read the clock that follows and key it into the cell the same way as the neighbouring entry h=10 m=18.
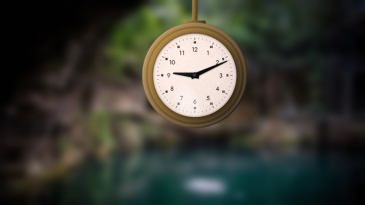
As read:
h=9 m=11
